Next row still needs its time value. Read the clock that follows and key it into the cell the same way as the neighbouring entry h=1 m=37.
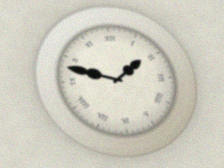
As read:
h=1 m=48
